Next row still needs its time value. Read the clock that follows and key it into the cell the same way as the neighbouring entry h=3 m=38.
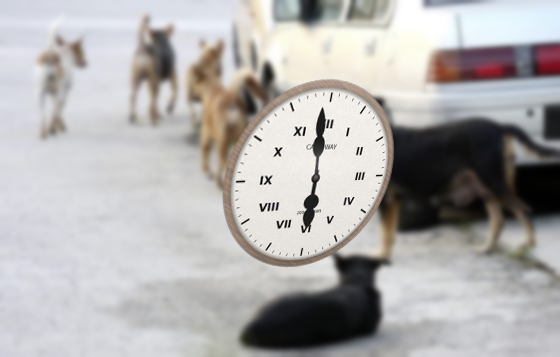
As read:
h=5 m=59
